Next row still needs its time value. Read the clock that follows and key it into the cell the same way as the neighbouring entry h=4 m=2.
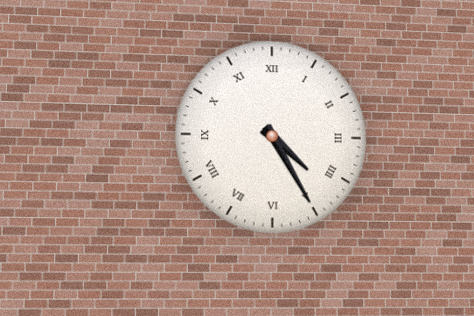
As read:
h=4 m=25
